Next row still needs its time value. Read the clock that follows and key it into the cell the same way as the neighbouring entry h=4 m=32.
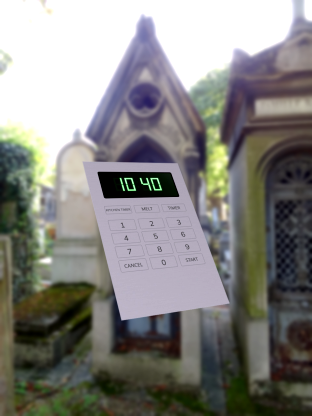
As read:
h=10 m=40
